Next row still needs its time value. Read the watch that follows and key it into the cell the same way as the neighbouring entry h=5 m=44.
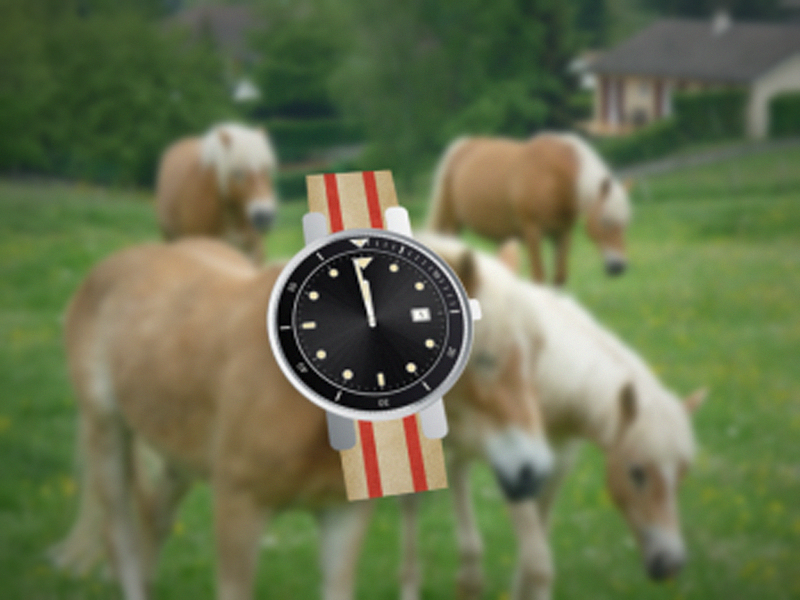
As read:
h=11 m=59
